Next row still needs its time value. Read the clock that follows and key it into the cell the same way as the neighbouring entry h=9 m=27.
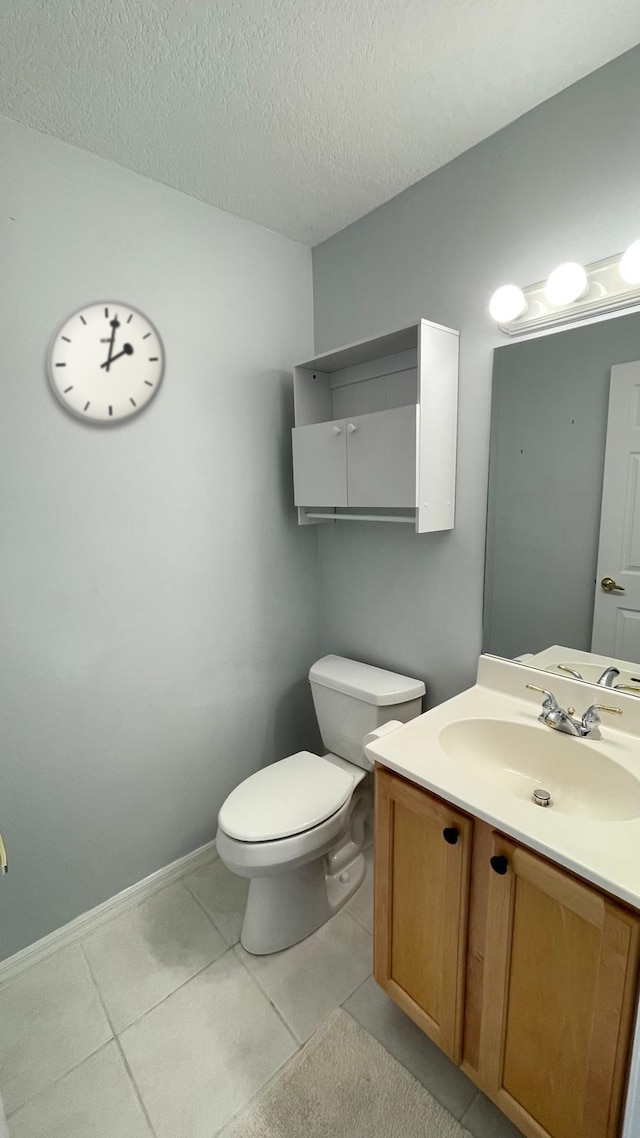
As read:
h=2 m=2
